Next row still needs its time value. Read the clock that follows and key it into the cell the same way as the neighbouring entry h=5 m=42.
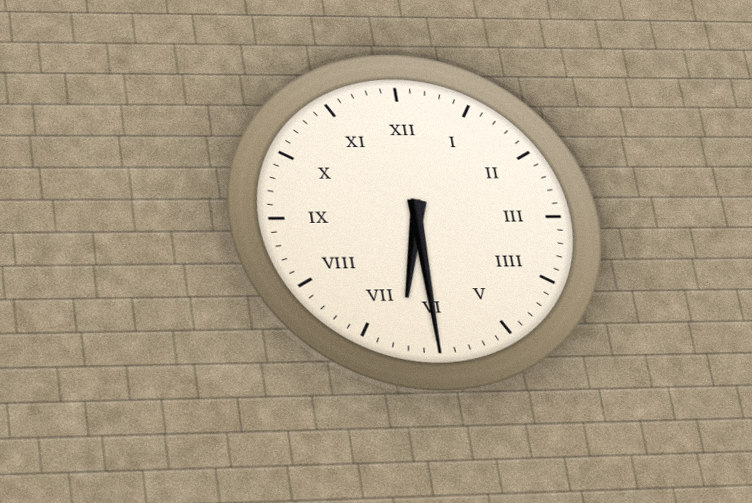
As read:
h=6 m=30
